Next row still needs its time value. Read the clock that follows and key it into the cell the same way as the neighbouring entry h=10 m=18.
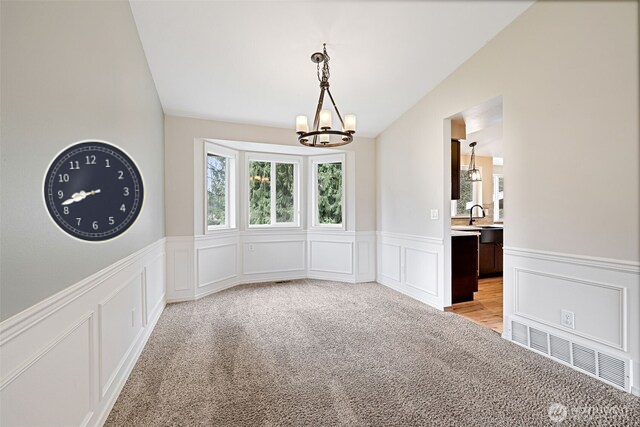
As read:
h=8 m=42
